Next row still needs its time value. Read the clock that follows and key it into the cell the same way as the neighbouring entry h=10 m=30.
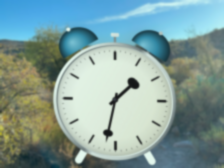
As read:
h=1 m=32
